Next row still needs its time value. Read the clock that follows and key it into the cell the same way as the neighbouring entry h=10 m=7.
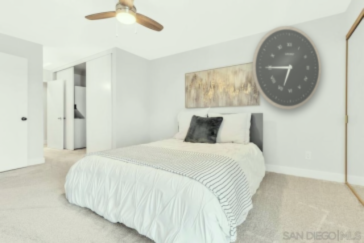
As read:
h=6 m=45
